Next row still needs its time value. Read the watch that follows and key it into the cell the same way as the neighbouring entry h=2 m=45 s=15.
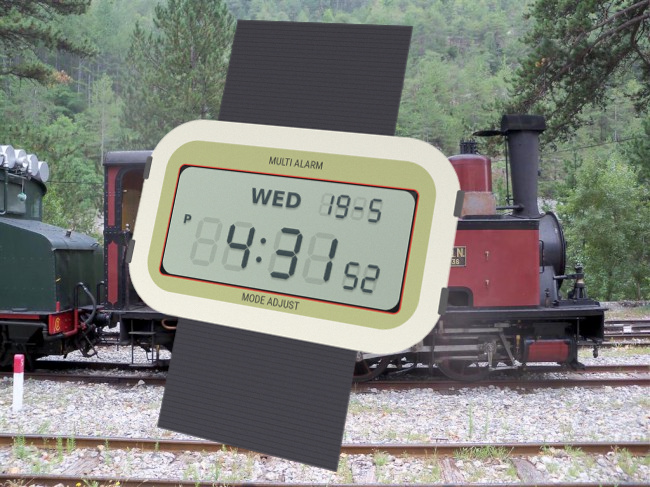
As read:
h=4 m=31 s=52
